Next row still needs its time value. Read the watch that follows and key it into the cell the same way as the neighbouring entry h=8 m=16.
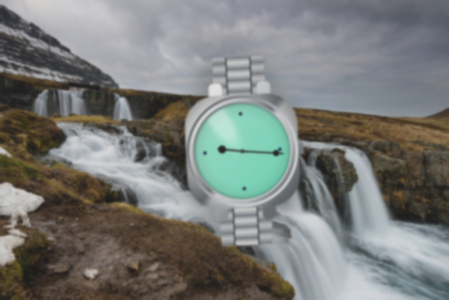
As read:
h=9 m=16
